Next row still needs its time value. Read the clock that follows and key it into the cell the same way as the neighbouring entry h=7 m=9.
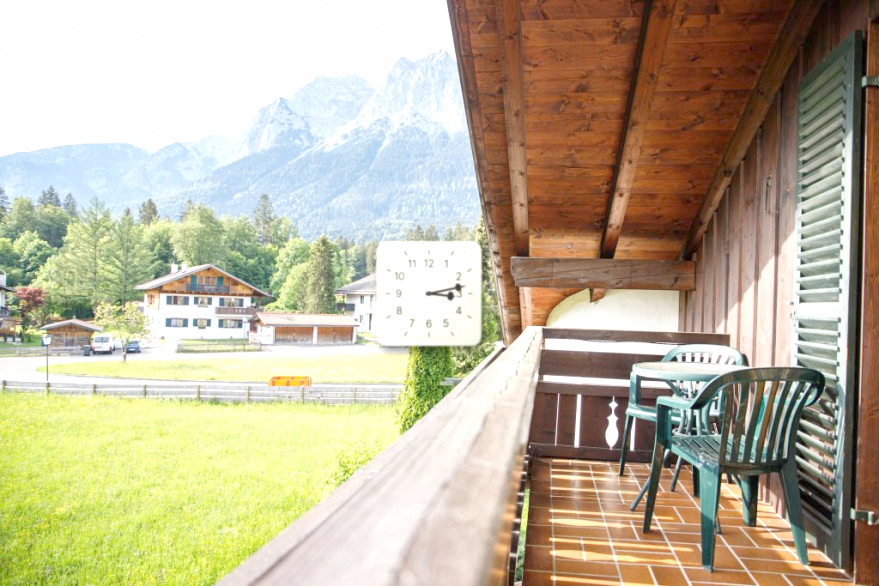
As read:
h=3 m=13
